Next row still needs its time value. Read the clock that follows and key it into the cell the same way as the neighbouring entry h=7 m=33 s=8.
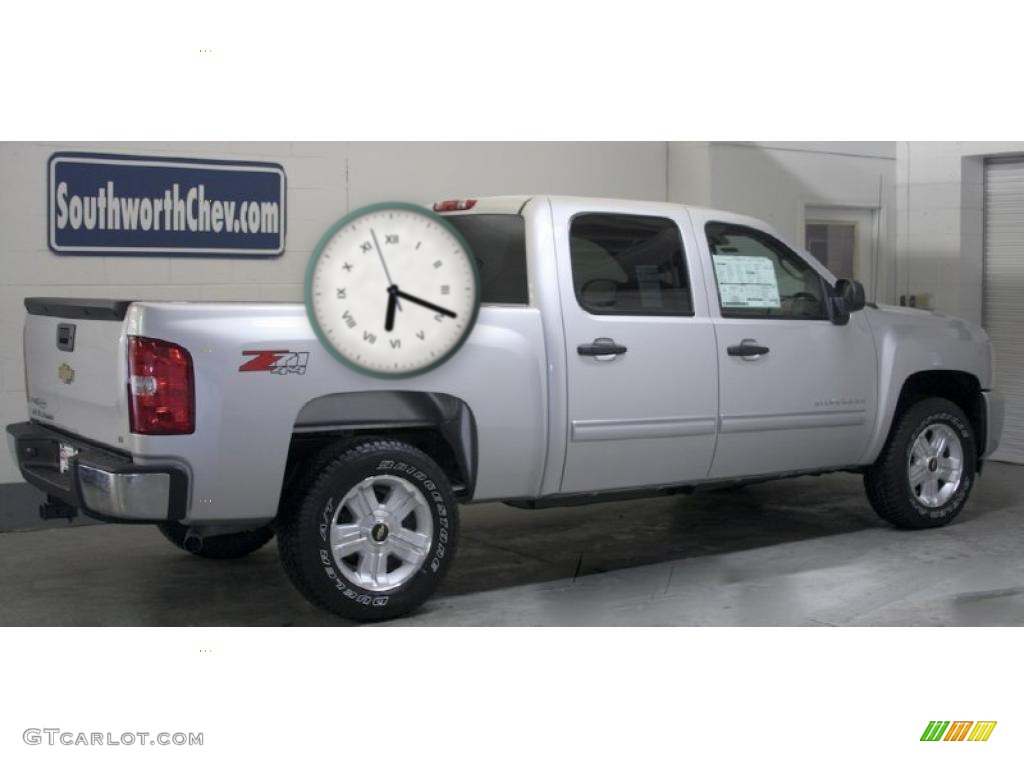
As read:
h=6 m=18 s=57
